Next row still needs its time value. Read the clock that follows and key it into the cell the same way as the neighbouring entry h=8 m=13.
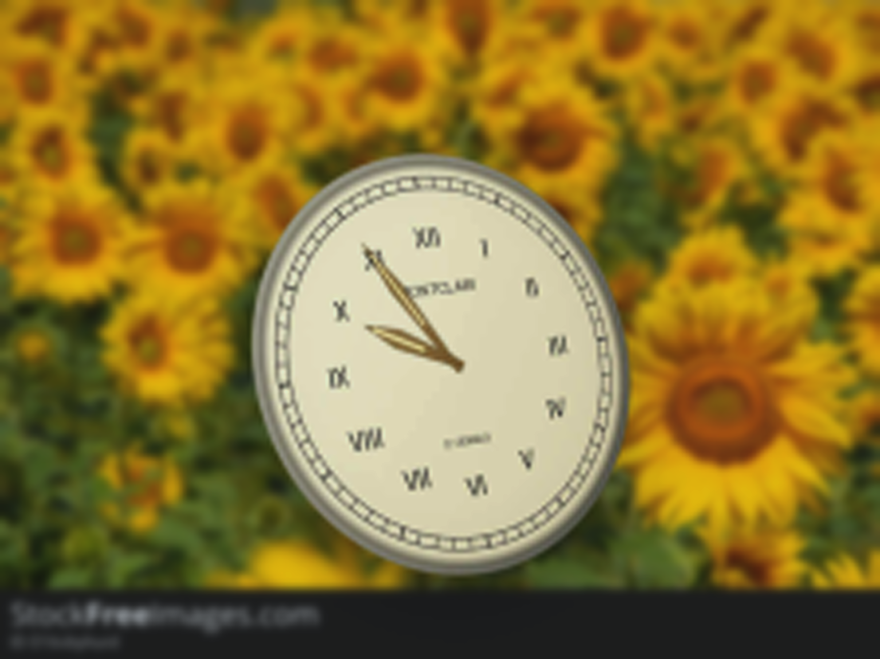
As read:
h=9 m=55
